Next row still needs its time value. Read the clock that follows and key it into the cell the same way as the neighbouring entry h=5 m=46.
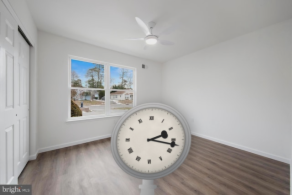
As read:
h=2 m=17
